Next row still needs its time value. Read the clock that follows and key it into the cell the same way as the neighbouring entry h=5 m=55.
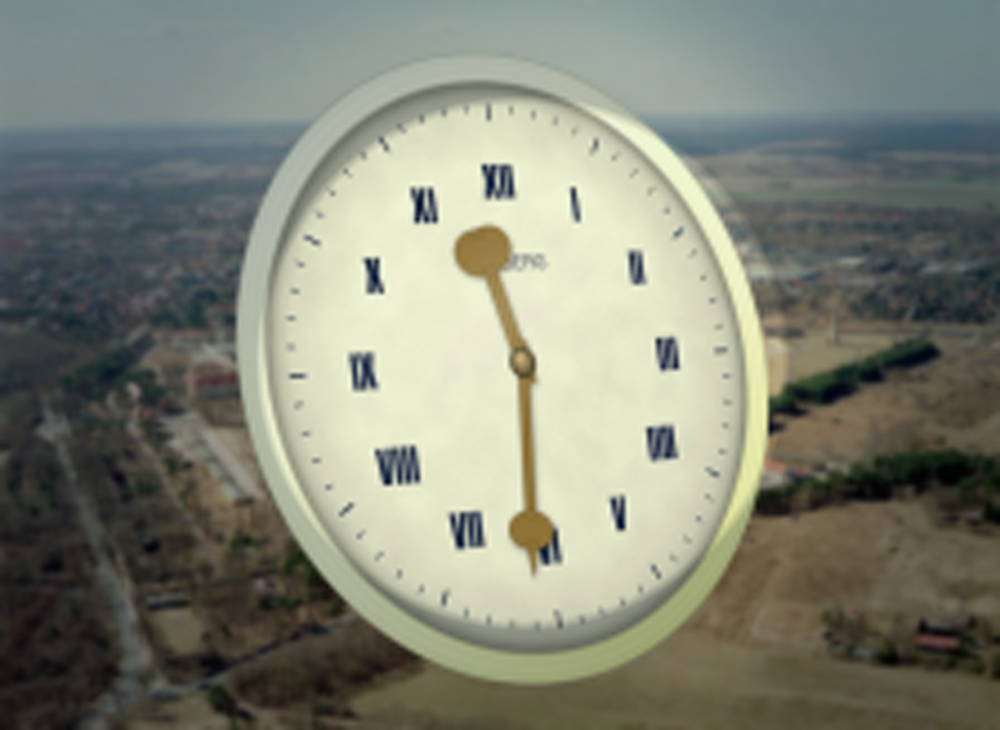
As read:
h=11 m=31
